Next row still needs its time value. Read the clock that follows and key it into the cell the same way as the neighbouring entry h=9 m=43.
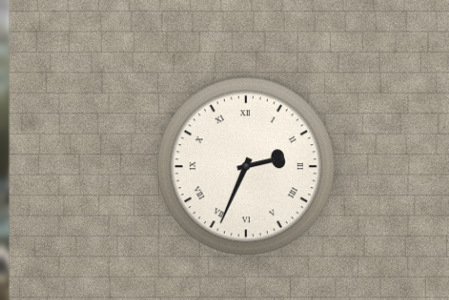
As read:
h=2 m=34
